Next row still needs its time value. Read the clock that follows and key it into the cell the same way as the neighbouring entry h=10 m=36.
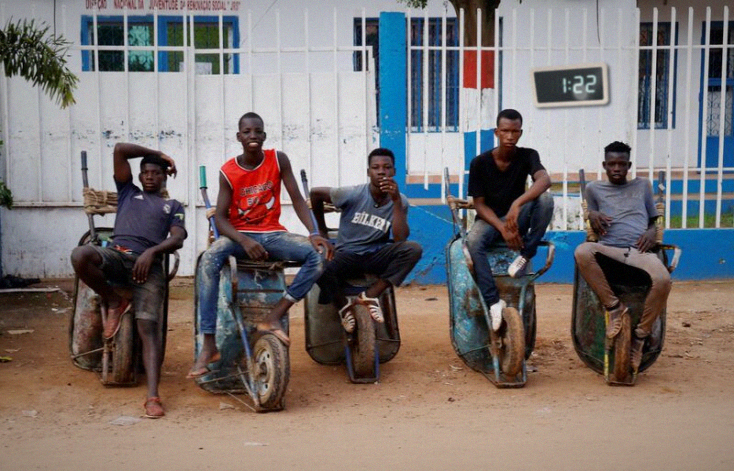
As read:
h=1 m=22
